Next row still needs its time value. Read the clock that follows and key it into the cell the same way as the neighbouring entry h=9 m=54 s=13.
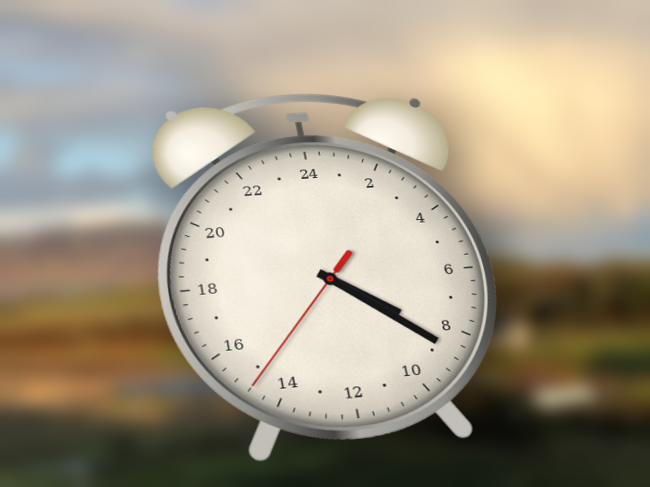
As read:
h=8 m=21 s=37
